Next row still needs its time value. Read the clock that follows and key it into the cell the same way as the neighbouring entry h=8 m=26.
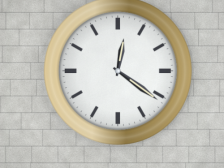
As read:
h=12 m=21
